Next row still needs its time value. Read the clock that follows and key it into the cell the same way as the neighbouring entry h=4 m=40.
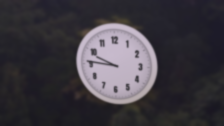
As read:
h=9 m=46
